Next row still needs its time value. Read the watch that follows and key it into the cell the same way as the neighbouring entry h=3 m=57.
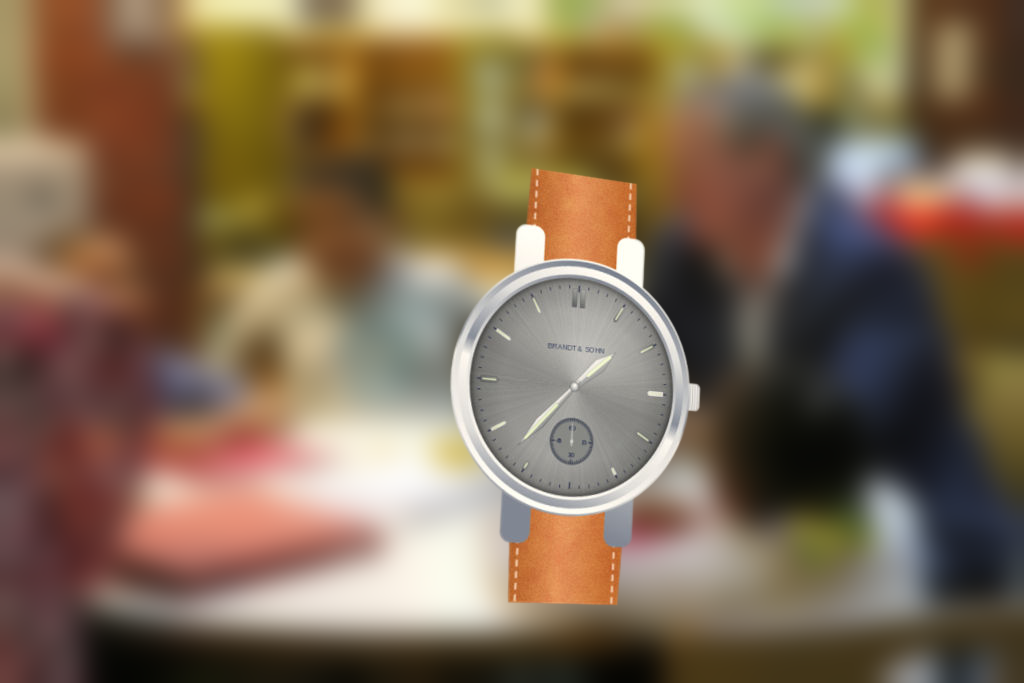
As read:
h=1 m=37
